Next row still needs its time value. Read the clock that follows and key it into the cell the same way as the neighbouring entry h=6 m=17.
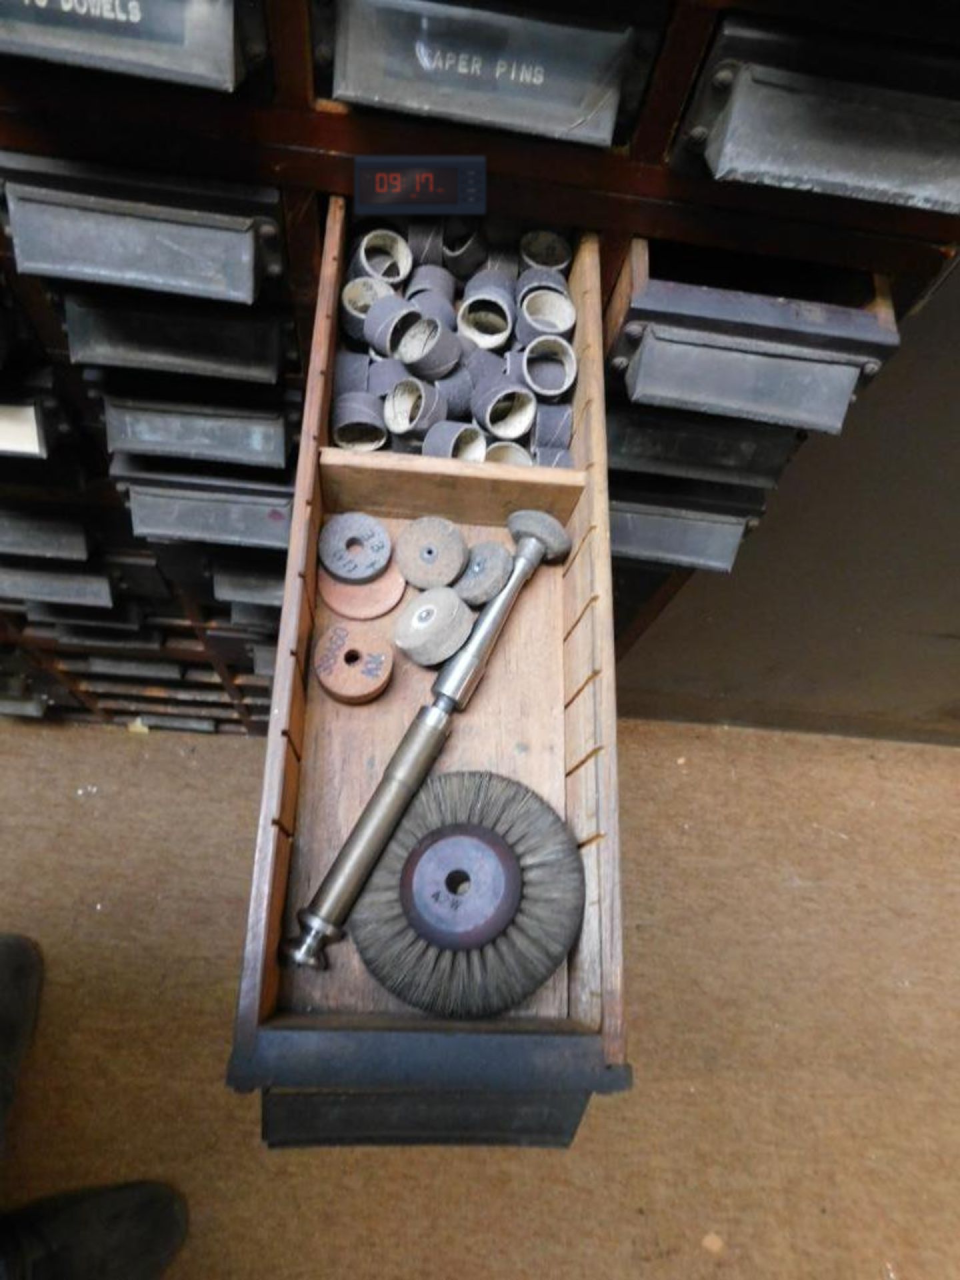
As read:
h=9 m=17
